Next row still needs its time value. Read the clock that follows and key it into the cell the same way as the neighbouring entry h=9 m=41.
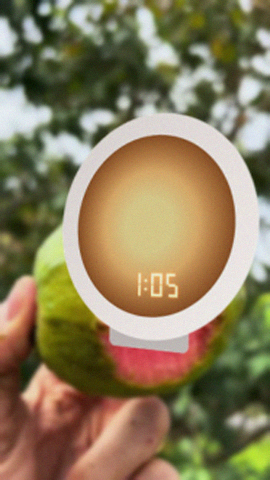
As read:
h=1 m=5
